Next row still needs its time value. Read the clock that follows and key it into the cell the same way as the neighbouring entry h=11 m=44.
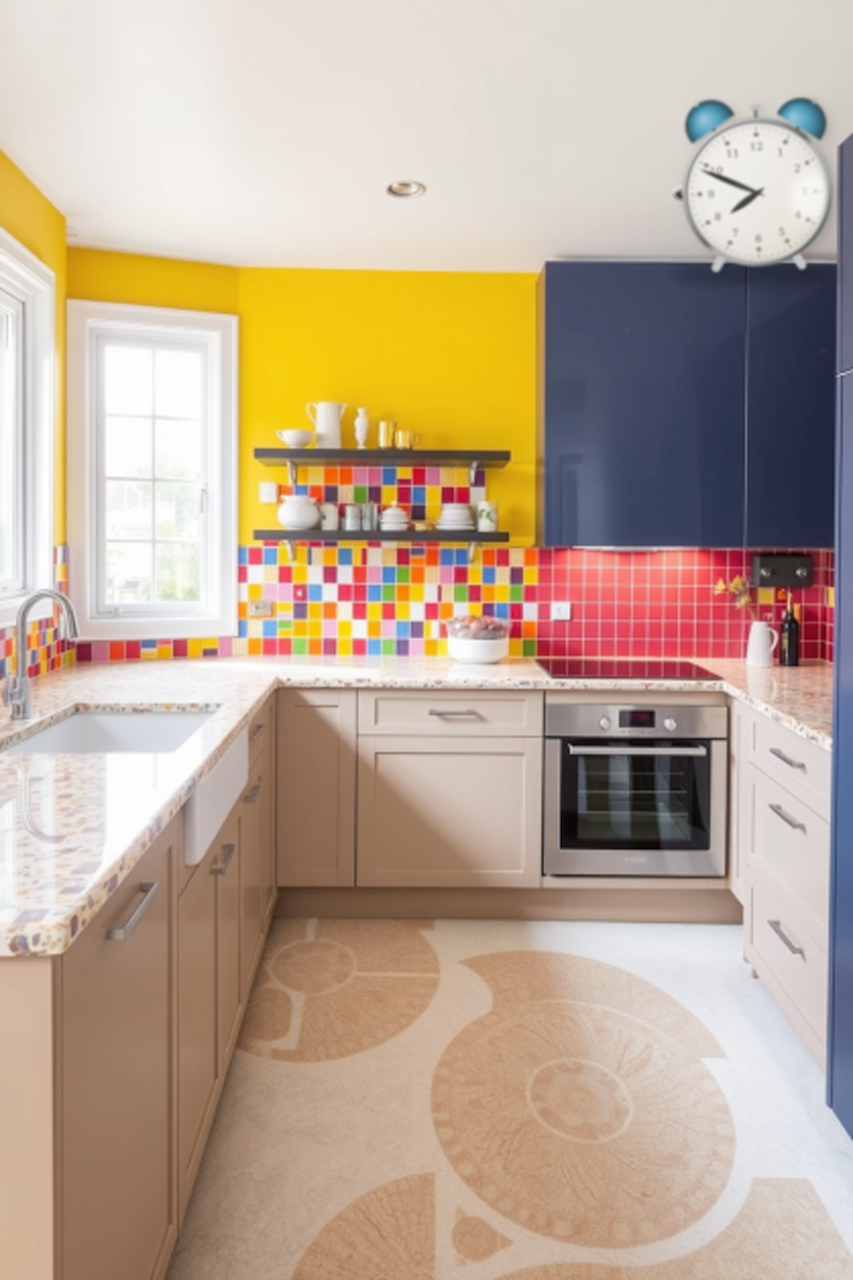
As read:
h=7 m=49
